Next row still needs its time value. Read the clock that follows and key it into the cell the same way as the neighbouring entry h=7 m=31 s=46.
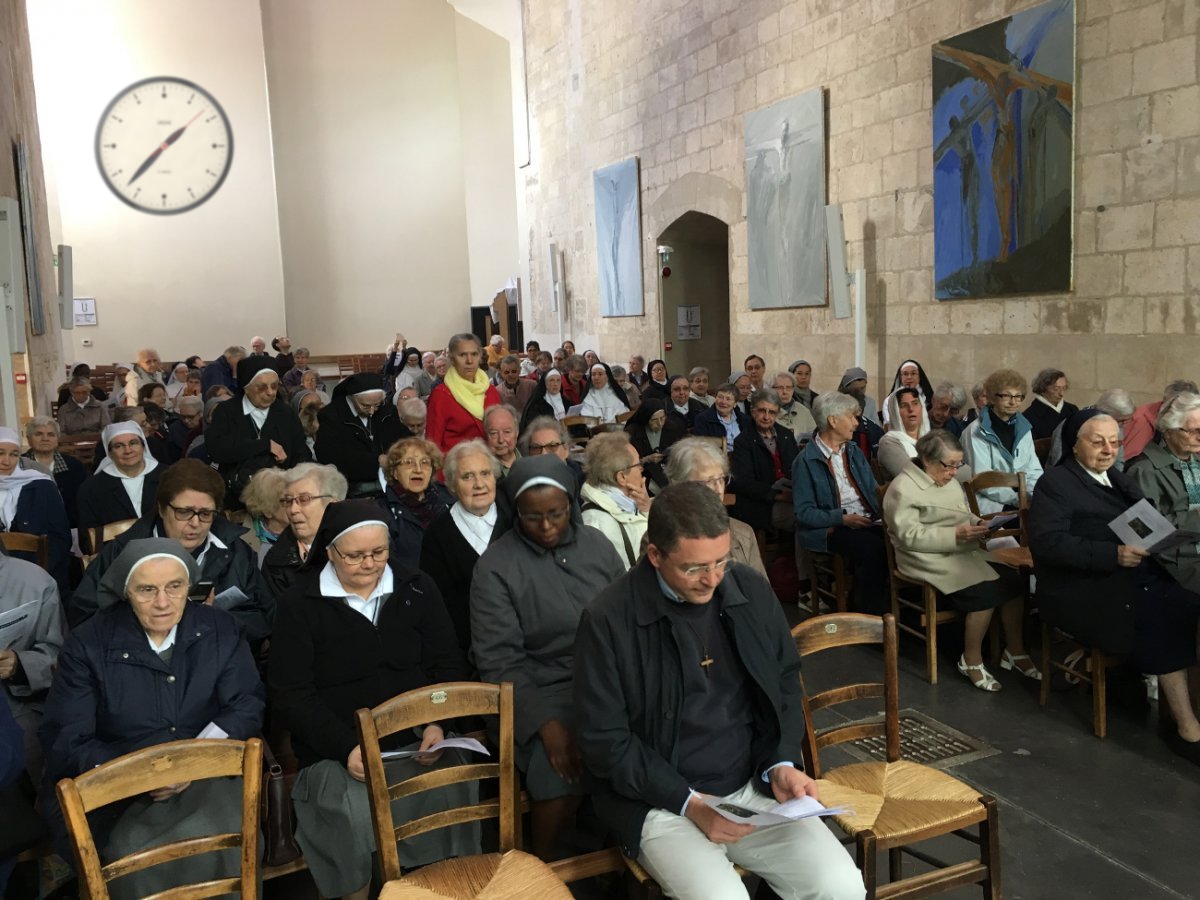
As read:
h=1 m=37 s=8
